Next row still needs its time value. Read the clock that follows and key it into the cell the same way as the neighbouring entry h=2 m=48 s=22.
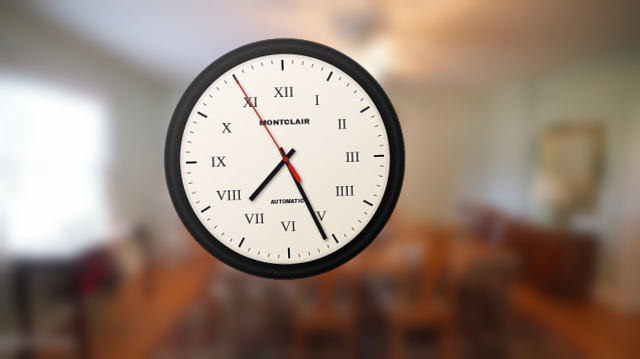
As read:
h=7 m=25 s=55
